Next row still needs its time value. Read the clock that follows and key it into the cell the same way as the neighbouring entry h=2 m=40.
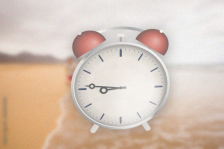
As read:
h=8 m=46
